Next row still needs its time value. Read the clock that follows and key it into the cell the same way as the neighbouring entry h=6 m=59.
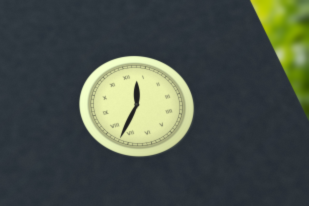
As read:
h=12 m=37
